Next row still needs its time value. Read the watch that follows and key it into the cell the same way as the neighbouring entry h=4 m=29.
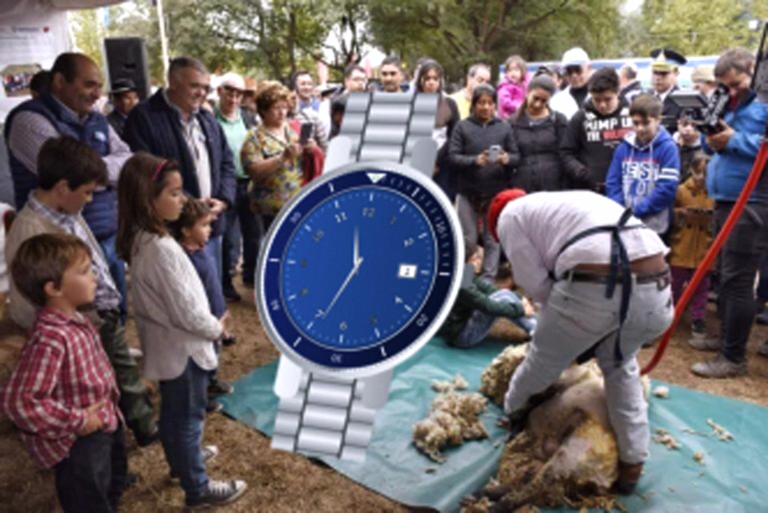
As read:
h=11 m=34
